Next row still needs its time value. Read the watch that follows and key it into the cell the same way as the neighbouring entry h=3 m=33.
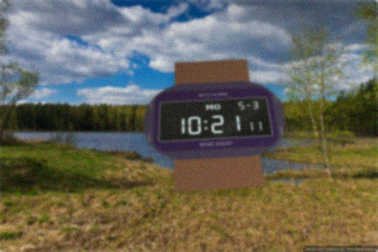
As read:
h=10 m=21
